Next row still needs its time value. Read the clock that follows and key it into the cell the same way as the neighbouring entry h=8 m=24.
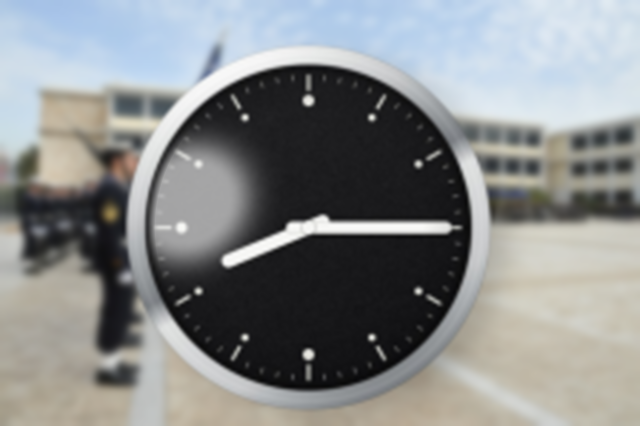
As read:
h=8 m=15
